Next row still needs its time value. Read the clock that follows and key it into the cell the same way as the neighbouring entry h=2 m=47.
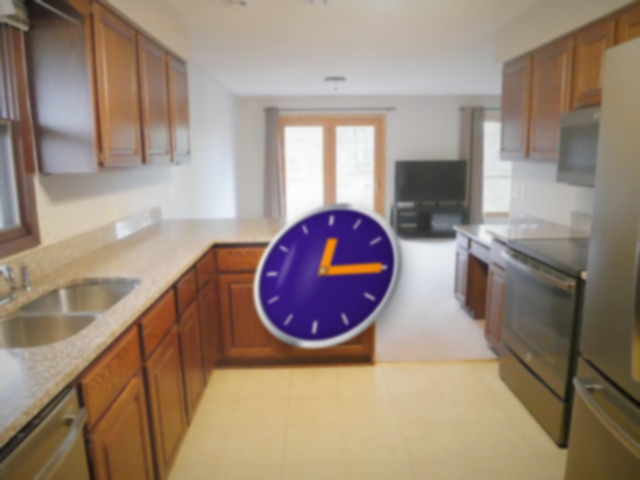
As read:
h=12 m=15
